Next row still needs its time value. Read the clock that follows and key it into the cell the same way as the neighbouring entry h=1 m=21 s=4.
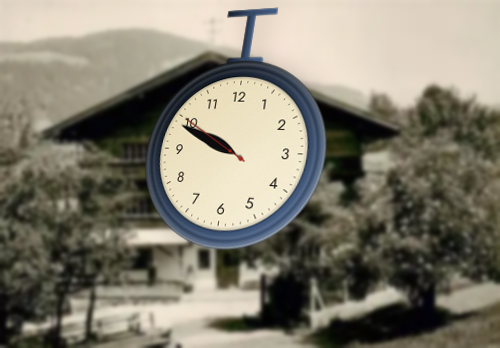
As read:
h=9 m=48 s=50
